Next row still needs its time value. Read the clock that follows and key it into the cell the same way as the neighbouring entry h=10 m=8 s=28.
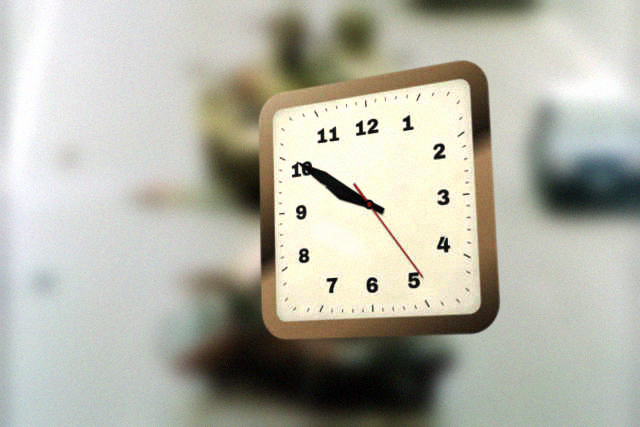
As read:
h=9 m=50 s=24
